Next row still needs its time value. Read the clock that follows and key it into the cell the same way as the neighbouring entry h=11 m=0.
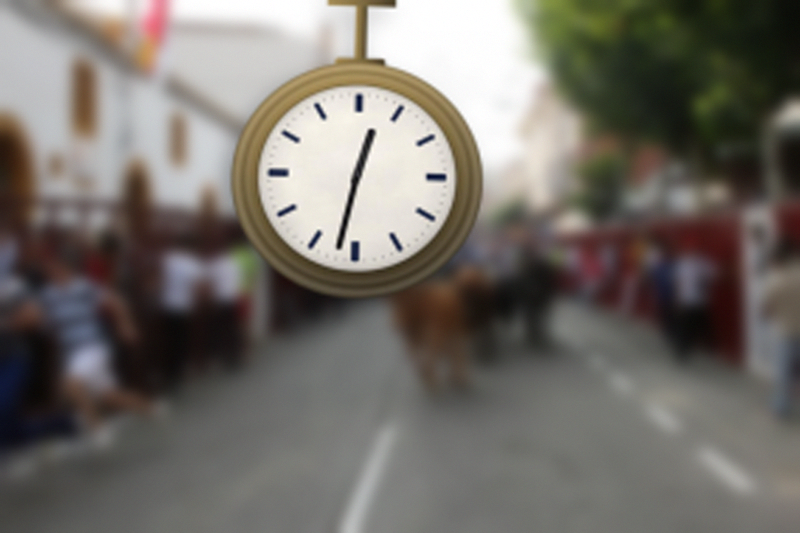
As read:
h=12 m=32
